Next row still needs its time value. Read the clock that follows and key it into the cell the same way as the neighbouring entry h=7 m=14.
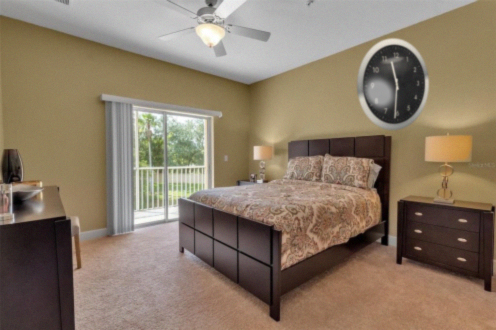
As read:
h=11 m=31
